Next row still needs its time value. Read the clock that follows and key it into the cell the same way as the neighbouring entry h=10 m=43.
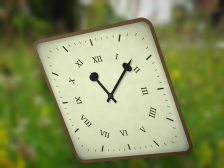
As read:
h=11 m=8
